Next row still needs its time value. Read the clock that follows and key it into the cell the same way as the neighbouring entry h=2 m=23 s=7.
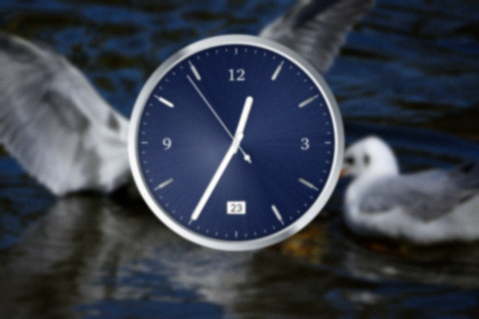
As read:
h=12 m=34 s=54
